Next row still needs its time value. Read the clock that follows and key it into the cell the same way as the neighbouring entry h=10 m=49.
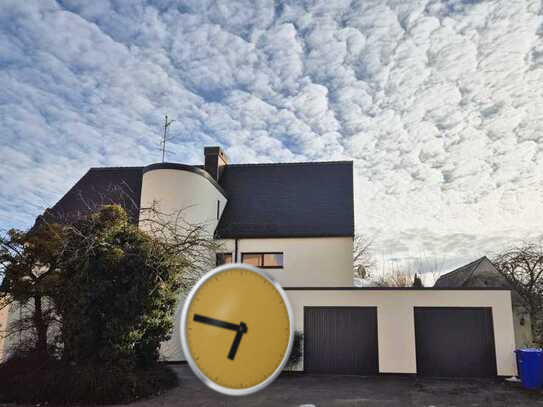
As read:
h=6 m=47
